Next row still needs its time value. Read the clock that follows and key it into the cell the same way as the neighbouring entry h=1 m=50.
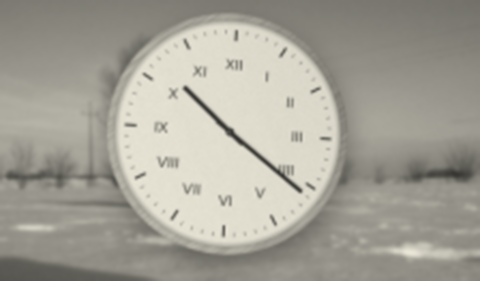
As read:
h=10 m=21
